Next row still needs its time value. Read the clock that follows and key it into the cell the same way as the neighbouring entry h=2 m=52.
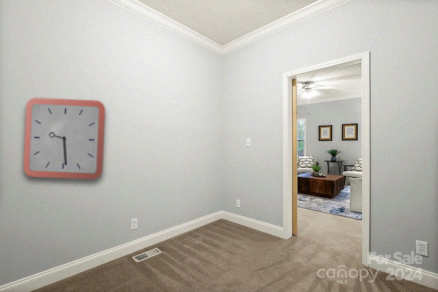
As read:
h=9 m=29
